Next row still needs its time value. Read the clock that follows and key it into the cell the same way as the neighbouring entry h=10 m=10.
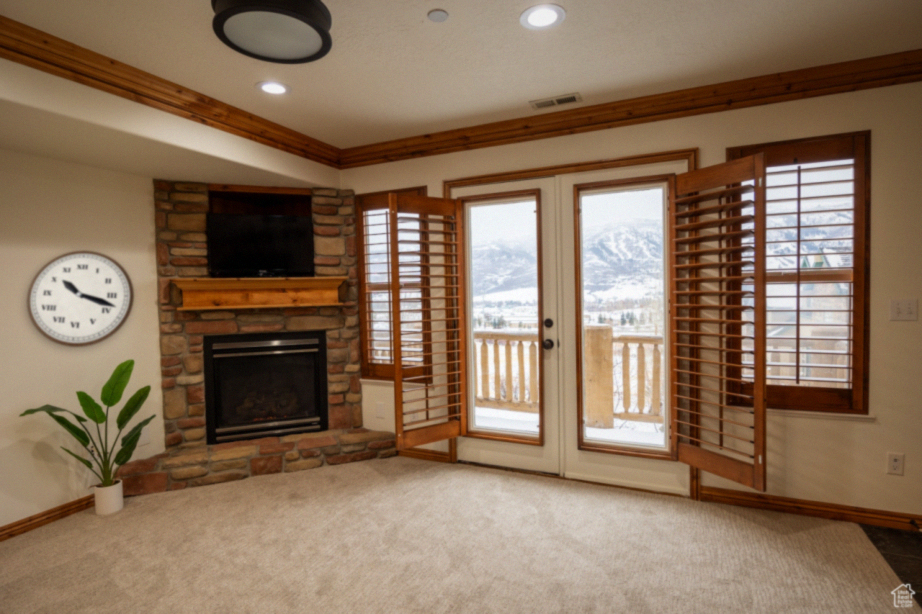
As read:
h=10 m=18
